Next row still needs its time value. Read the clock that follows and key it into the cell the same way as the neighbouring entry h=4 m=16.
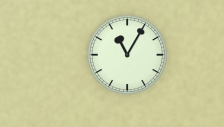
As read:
h=11 m=5
